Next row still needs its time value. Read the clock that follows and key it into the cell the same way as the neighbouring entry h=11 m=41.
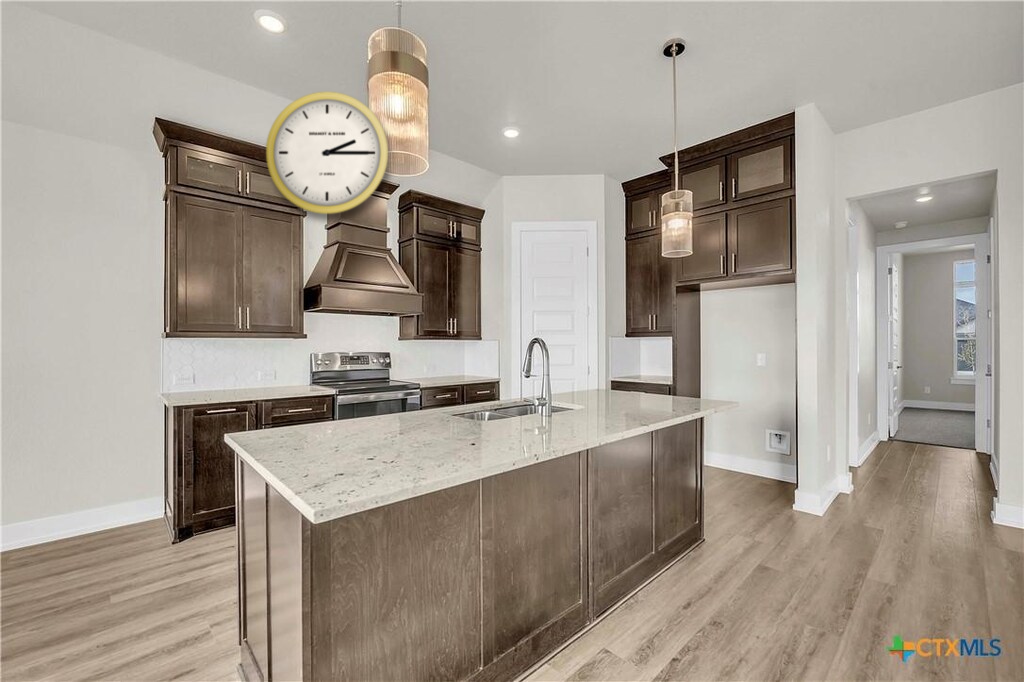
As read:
h=2 m=15
